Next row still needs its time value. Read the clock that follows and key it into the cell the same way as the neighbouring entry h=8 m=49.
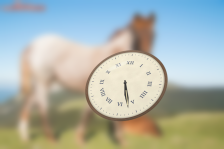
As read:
h=5 m=27
